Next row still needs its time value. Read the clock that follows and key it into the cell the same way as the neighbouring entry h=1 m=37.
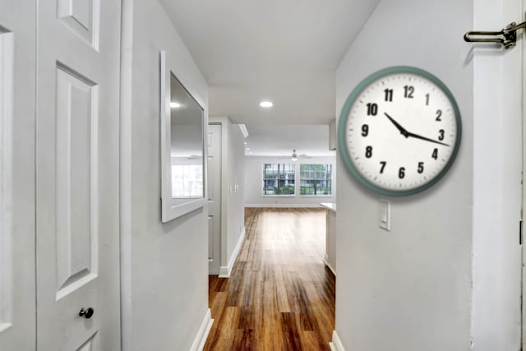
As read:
h=10 m=17
